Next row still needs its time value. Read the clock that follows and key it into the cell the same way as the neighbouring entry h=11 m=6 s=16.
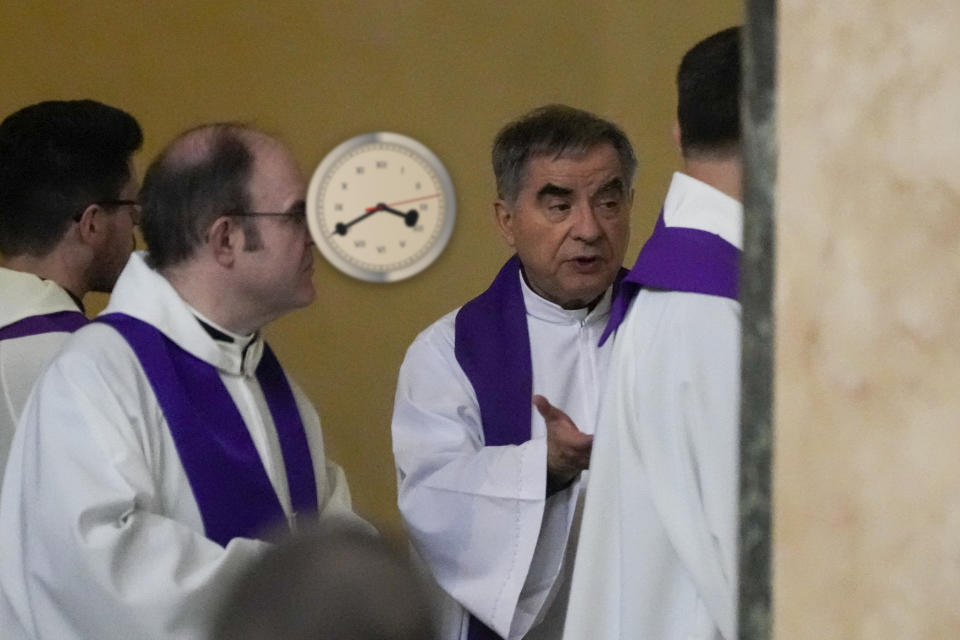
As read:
h=3 m=40 s=13
